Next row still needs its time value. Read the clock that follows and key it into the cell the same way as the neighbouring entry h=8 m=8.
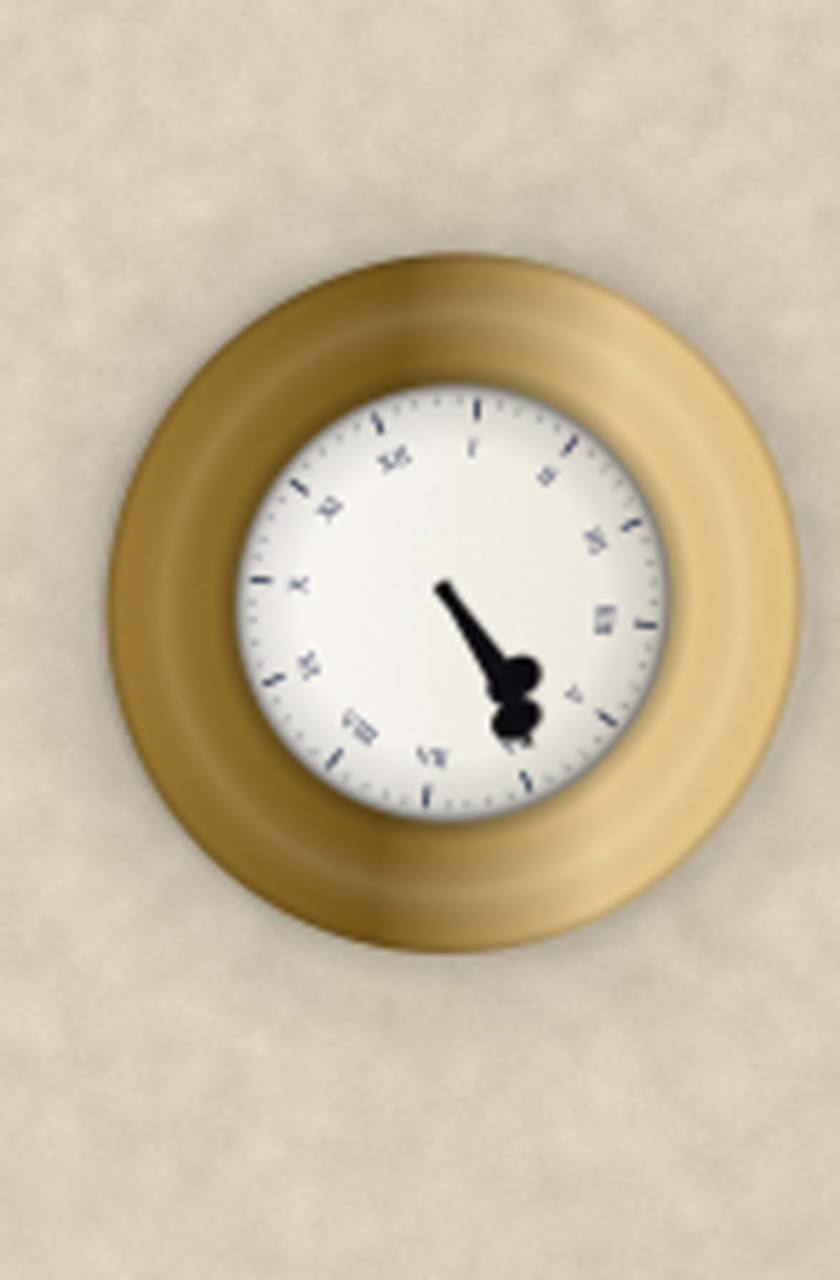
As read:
h=5 m=29
